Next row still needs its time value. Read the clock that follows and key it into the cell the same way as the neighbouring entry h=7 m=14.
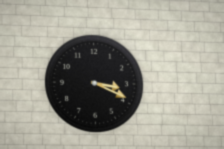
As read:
h=3 m=19
